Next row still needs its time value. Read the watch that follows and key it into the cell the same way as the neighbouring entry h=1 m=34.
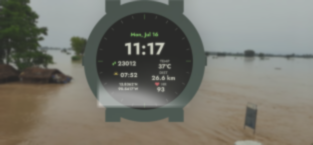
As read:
h=11 m=17
